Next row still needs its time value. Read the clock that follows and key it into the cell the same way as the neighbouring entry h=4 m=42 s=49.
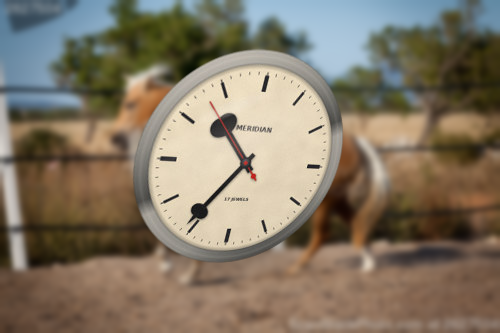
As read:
h=10 m=35 s=53
